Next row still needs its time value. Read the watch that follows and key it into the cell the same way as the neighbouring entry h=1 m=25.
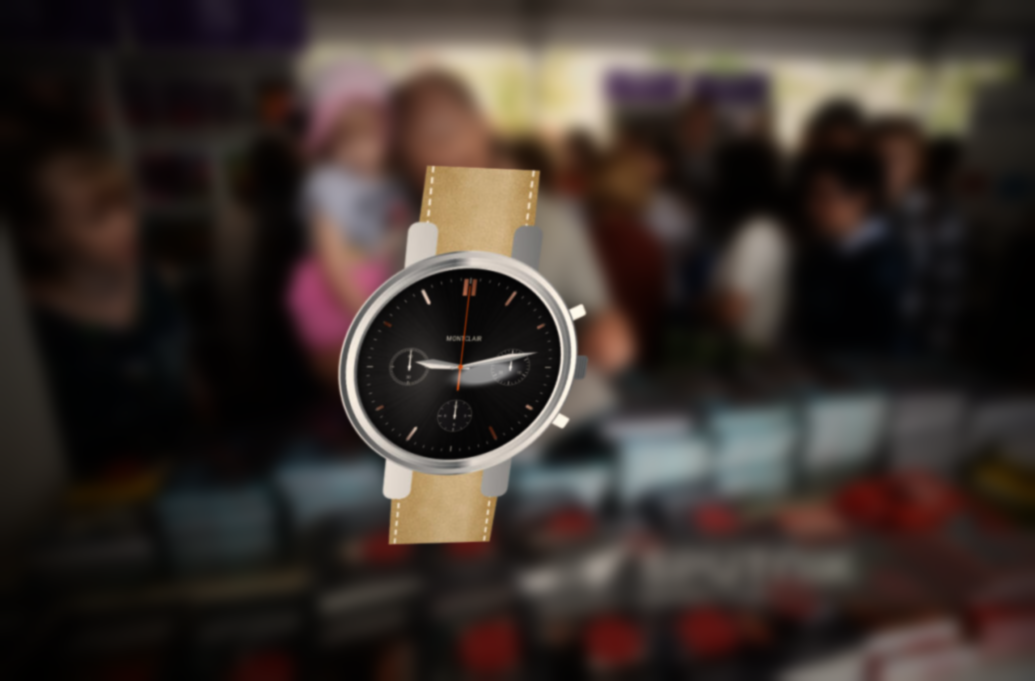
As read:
h=9 m=13
